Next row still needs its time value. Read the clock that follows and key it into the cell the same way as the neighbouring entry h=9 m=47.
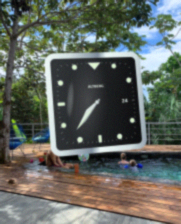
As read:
h=7 m=37
